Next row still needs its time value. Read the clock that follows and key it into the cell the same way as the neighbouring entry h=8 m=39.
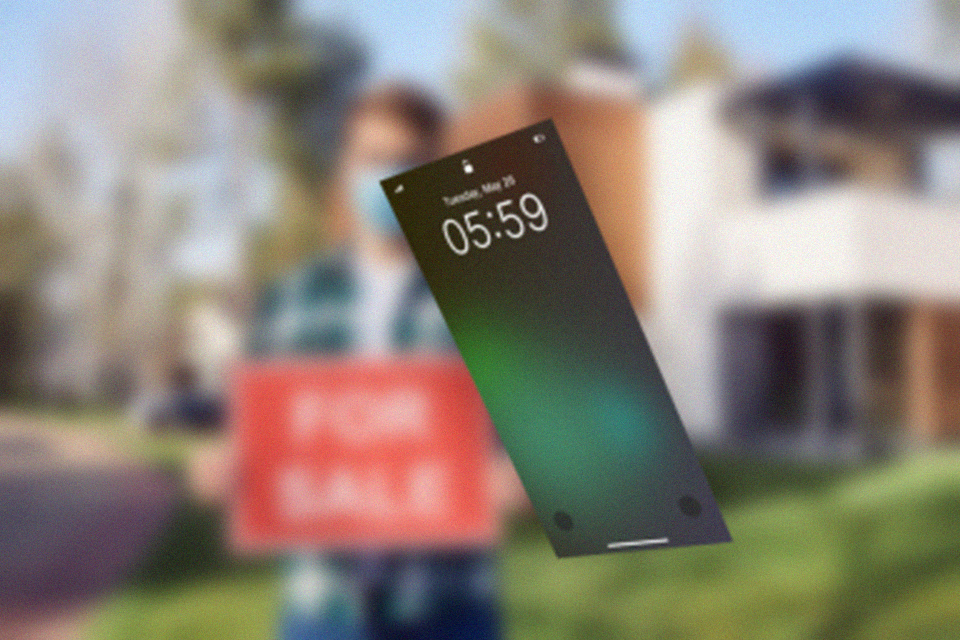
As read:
h=5 m=59
